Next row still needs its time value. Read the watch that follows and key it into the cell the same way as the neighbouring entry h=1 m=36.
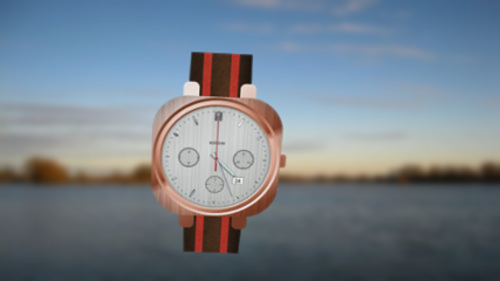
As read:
h=4 m=26
